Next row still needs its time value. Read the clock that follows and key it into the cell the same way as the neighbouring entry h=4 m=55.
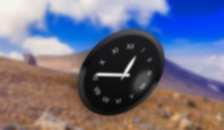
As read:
h=12 m=46
